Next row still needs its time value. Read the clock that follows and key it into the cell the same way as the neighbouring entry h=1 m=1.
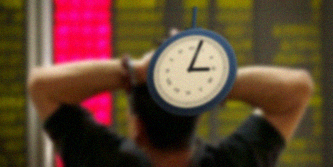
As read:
h=3 m=3
